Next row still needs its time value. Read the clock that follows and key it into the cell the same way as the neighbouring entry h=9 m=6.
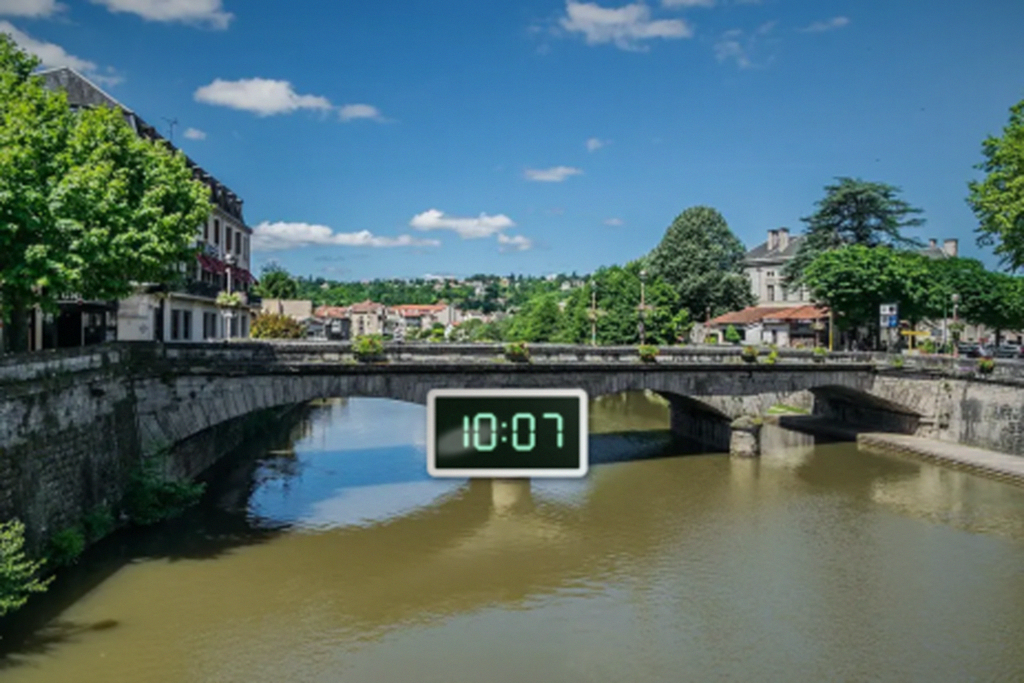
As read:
h=10 m=7
